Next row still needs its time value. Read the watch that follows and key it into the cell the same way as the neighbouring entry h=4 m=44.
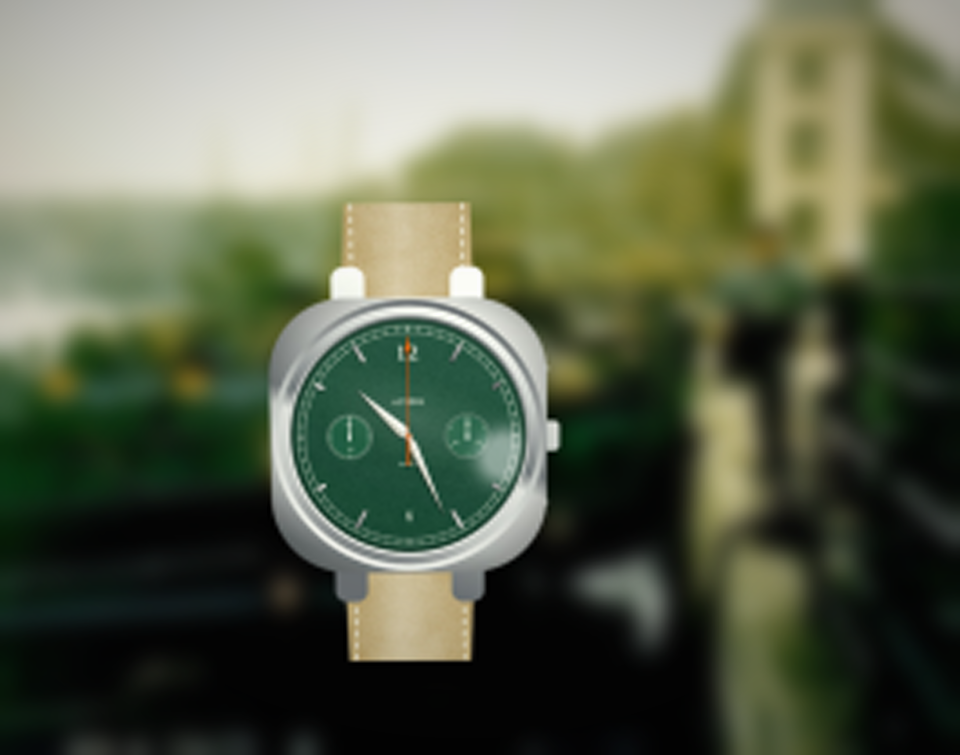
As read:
h=10 m=26
